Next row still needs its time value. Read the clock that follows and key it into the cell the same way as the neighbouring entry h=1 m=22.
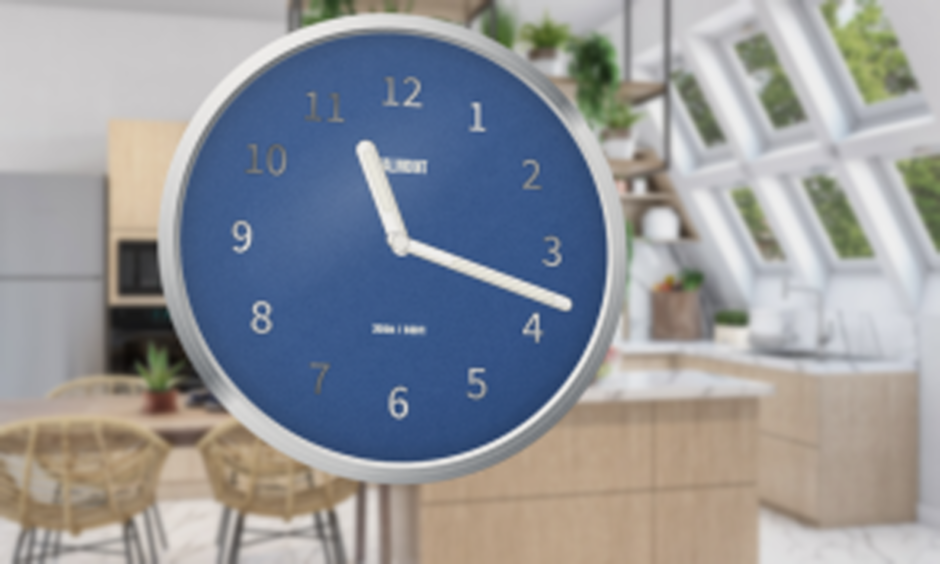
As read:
h=11 m=18
